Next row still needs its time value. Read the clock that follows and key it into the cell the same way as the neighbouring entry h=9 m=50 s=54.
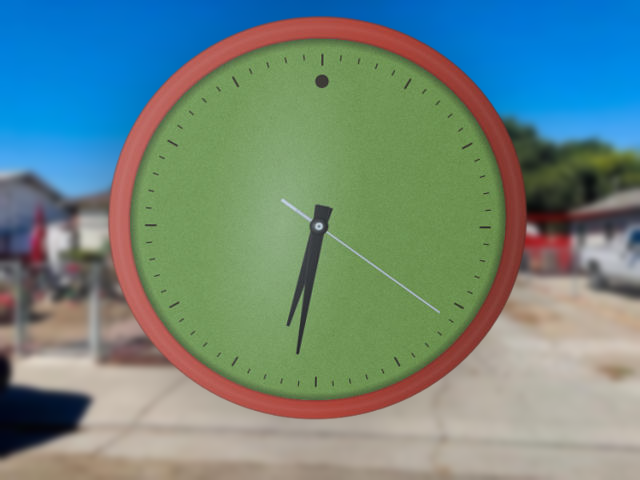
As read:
h=6 m=31 s=21
